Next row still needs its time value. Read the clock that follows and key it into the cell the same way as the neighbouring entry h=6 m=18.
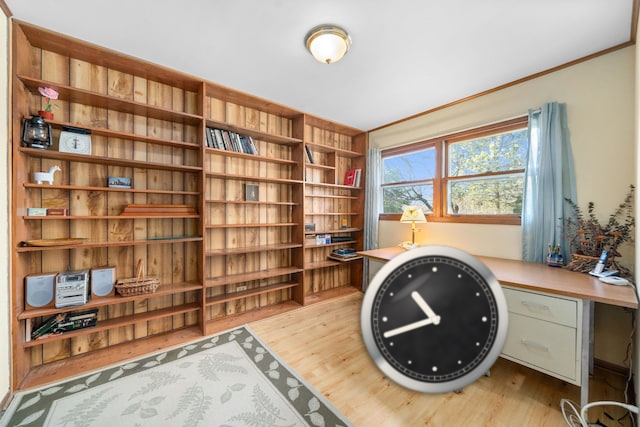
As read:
h=10 m=42
